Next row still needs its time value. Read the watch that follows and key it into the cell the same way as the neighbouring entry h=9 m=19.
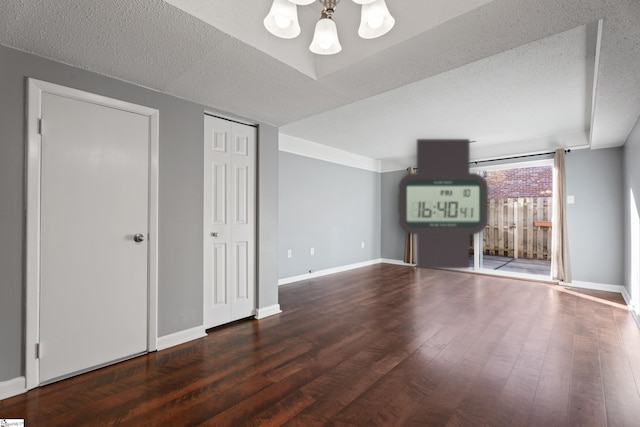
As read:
h=16 m=40
